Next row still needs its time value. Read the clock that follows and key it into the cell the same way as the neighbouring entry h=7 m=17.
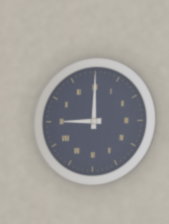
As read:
h=9 m=0
